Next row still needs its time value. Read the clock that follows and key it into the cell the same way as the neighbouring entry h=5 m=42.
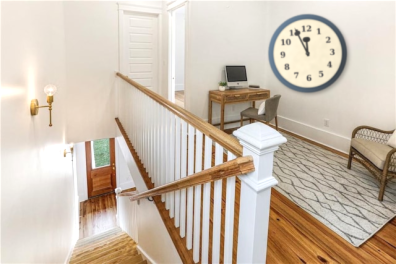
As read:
h=11 m=56
